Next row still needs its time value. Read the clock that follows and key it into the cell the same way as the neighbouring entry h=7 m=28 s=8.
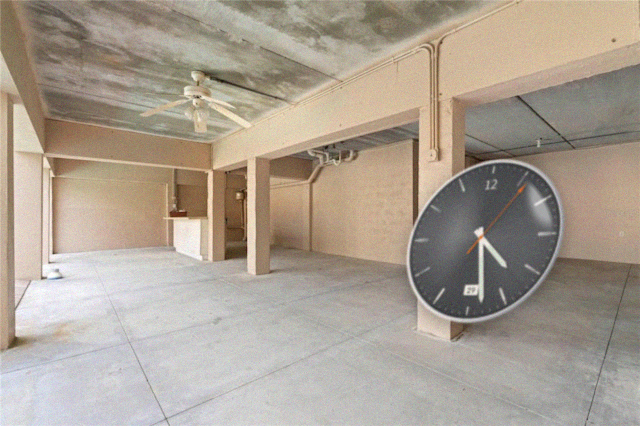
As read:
h=4 m=28 s=6
